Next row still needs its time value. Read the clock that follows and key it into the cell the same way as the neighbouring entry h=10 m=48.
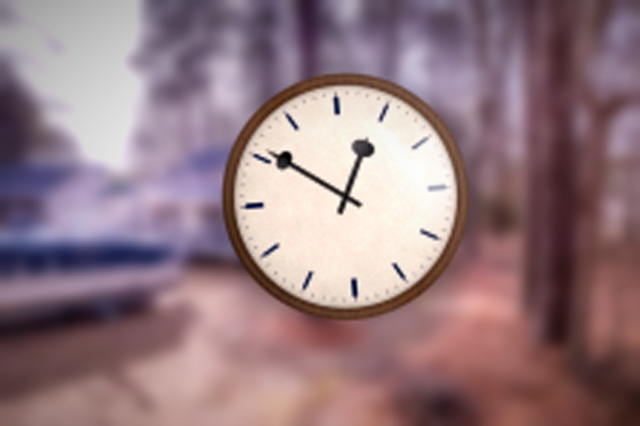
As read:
h=12 m=51
